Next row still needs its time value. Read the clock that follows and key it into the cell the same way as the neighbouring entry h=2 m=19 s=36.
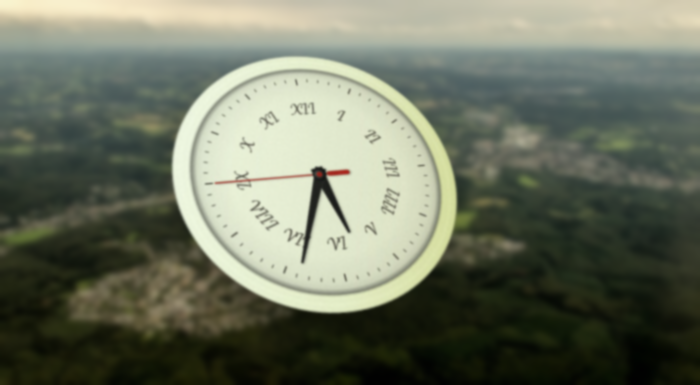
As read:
h=5 m=33 s=45
